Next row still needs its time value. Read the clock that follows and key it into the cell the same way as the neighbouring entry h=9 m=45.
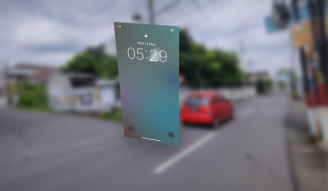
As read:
h=5 m=29
